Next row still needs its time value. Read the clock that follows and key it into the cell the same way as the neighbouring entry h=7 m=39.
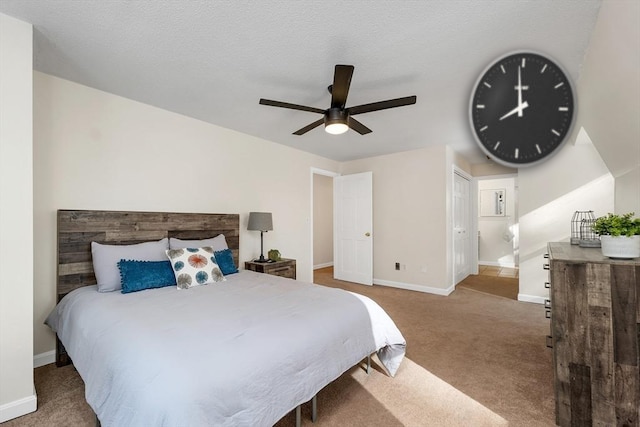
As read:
h=7 m=59
